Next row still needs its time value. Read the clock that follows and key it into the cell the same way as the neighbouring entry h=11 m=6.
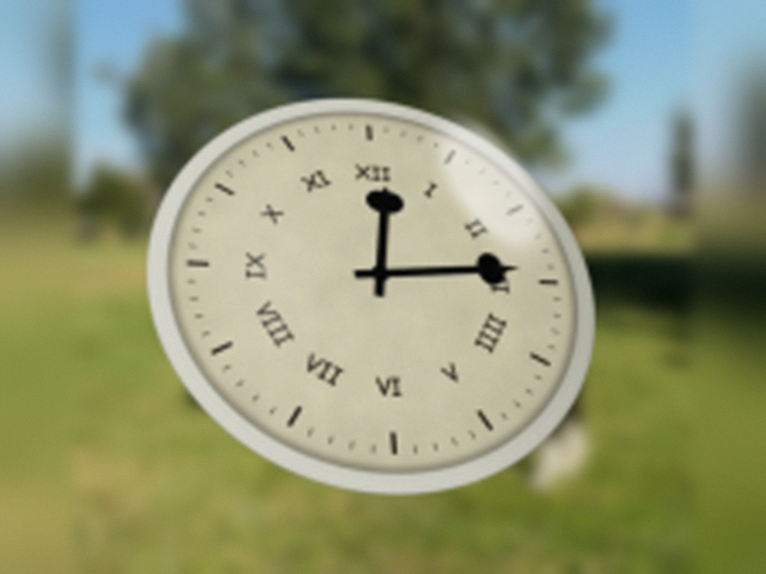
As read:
h=12 m=14
